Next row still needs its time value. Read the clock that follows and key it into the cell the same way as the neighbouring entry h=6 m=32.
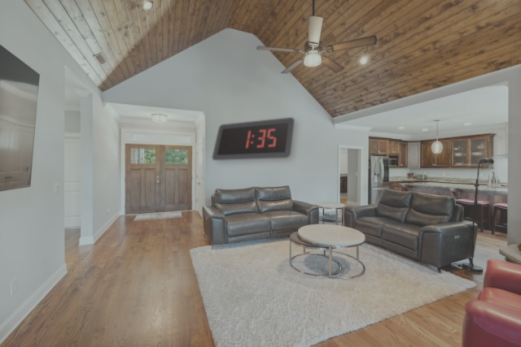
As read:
h=1 m=35
